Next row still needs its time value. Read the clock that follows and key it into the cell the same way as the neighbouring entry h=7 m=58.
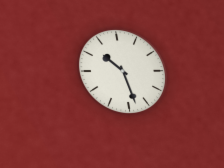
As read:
h=10 m=28
